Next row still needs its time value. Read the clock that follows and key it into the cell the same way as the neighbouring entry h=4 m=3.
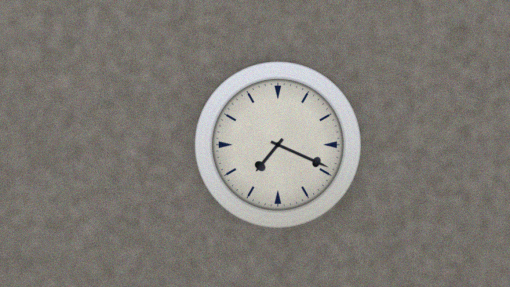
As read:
h=7 m=19
